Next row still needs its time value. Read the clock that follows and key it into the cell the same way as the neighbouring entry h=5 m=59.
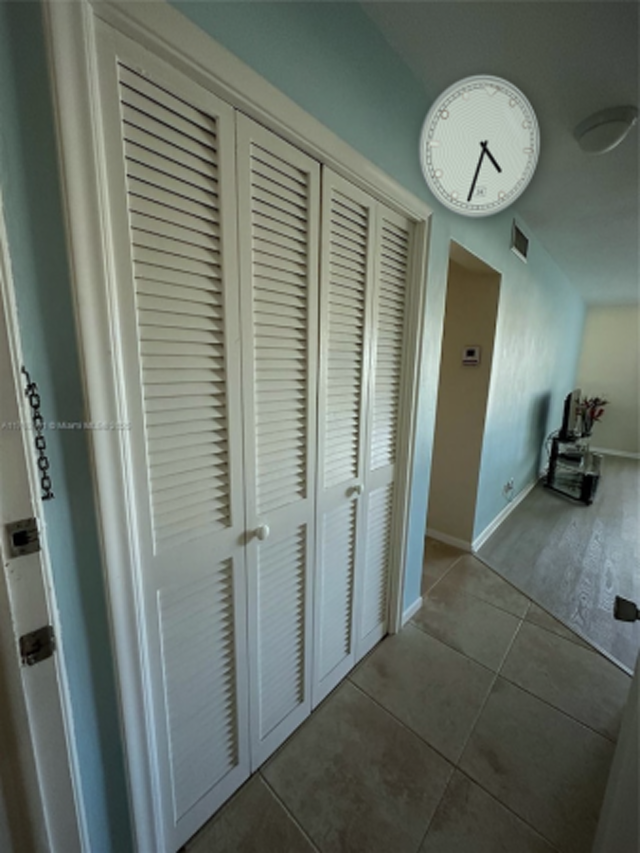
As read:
h=4 m=32
